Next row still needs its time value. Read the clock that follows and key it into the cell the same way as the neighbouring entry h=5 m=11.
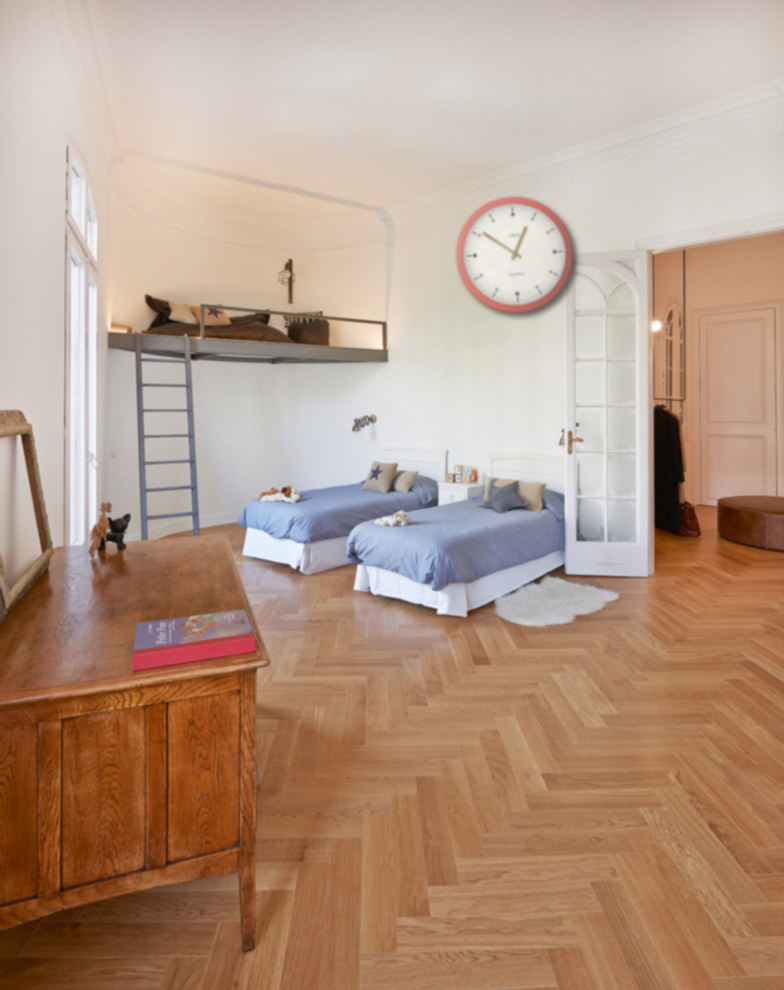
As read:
h=12 m=51
